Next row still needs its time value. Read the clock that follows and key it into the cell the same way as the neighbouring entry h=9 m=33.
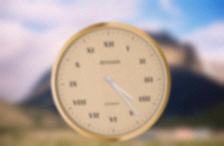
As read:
h=4 m=24
